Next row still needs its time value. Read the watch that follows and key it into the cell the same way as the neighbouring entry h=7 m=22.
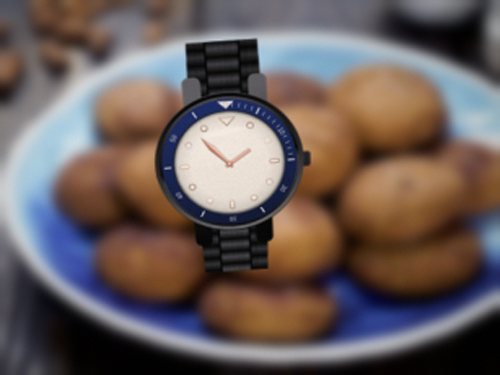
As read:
h=1 m=53
